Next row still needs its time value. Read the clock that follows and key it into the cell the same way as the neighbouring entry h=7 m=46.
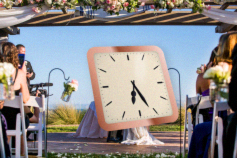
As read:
h=6 m=26
